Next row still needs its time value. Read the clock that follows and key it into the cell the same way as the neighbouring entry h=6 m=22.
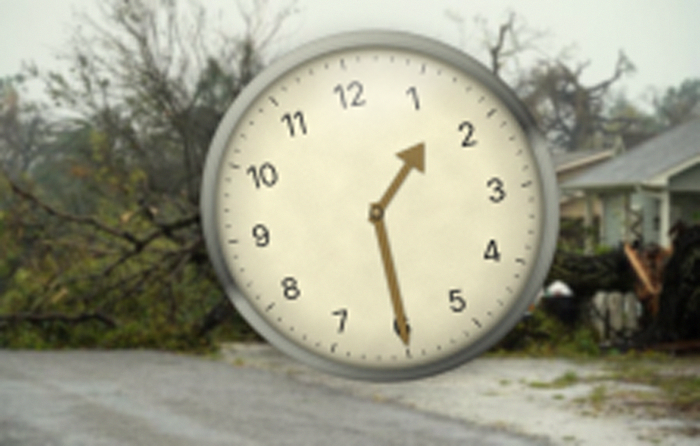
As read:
h=1 m=30
